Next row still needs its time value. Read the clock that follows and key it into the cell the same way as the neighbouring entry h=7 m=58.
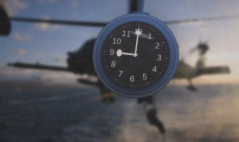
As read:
h=9 m=0
